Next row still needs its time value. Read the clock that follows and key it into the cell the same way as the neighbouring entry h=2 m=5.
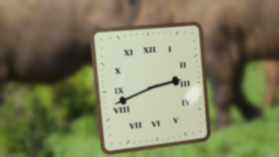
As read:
h=2 m=42
